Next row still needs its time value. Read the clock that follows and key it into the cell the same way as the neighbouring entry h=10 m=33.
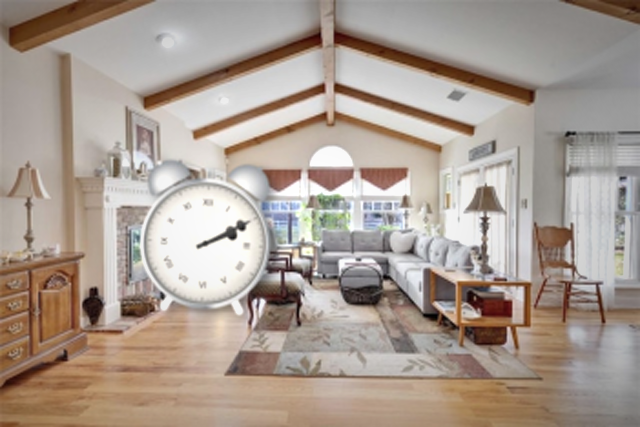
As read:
h=2 m=10
